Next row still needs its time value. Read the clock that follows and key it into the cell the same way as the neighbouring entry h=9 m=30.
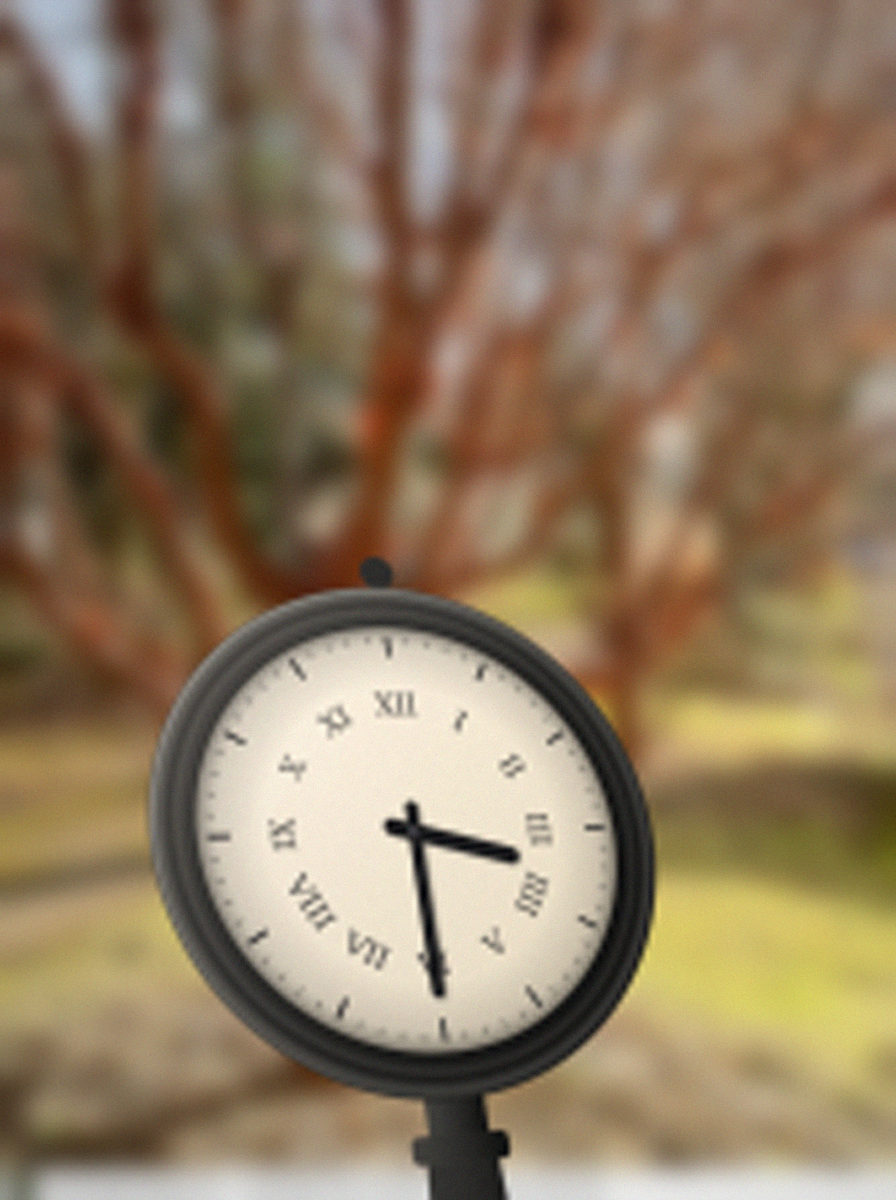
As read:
h=3 m=30
